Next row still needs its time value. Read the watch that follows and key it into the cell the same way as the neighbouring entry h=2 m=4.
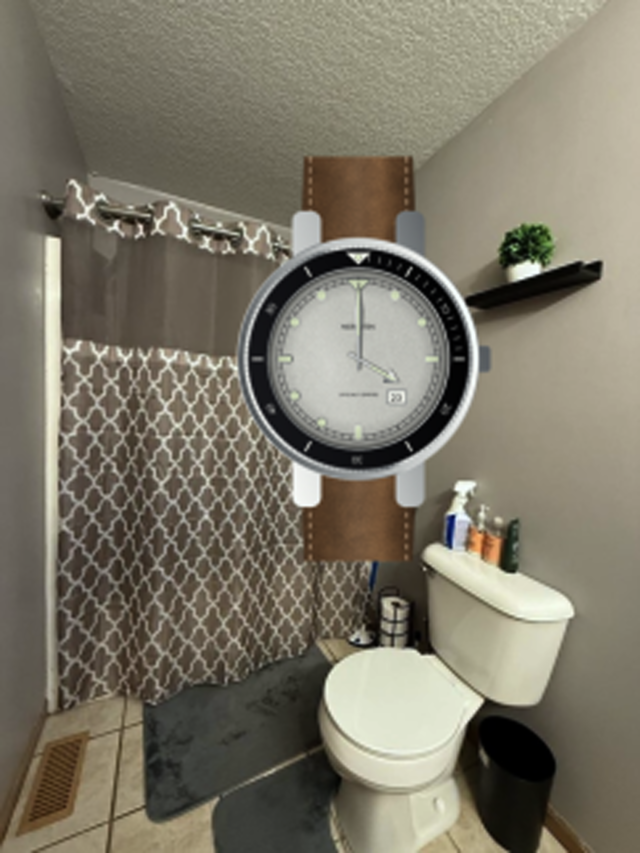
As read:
h=4 m=0
